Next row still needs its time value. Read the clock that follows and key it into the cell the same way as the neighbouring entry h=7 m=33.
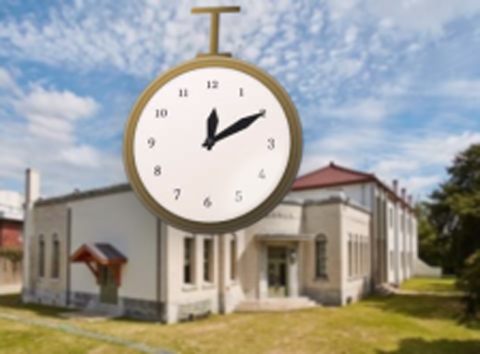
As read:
h=12 m=10
